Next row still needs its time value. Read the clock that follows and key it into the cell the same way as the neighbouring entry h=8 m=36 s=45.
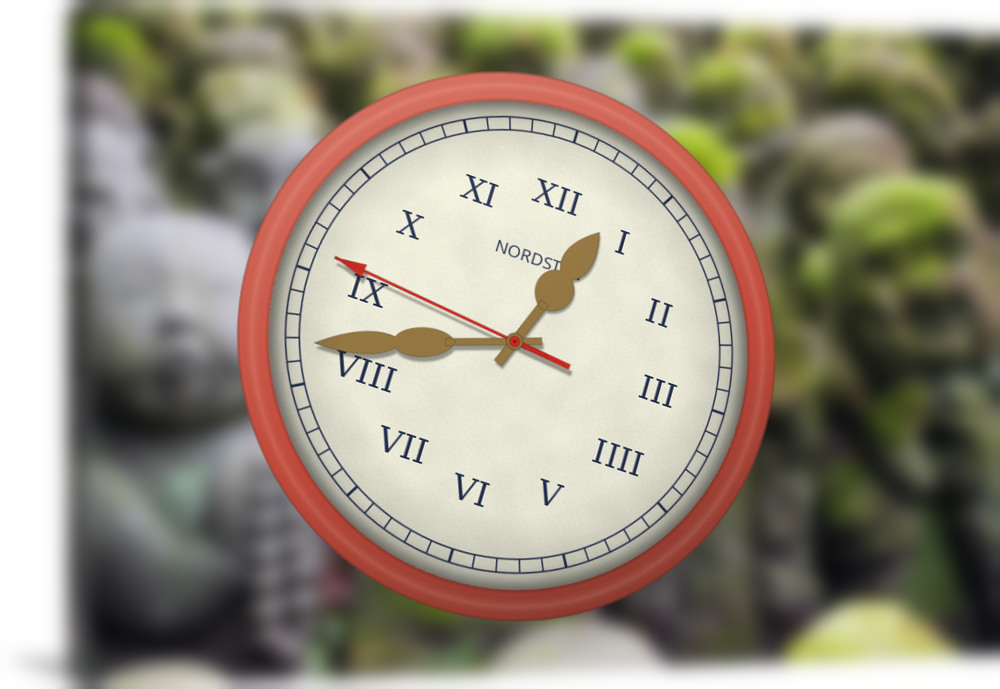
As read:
h=12 m=41 s=46
